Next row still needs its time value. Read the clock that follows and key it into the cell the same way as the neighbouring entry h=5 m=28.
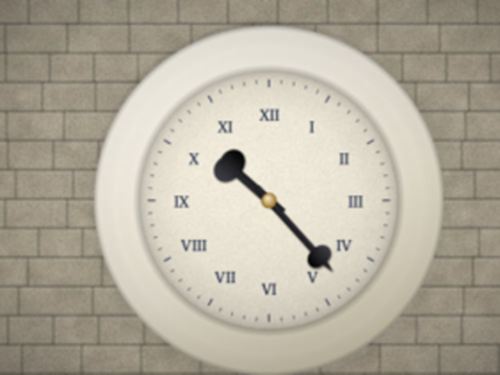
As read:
h=10 m=23
